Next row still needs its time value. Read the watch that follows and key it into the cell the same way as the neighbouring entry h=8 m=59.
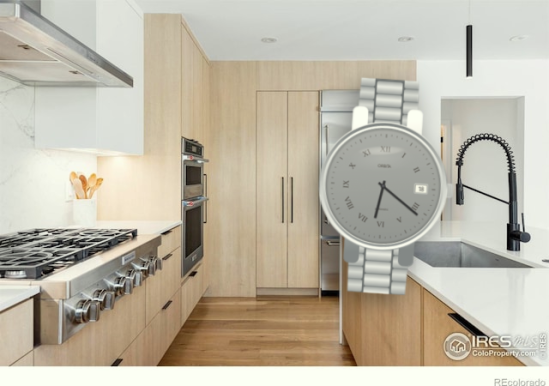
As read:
h=6 m=21
